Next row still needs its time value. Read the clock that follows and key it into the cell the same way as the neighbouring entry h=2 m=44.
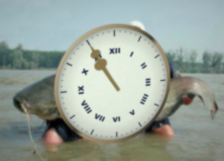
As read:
h=10 m=55
